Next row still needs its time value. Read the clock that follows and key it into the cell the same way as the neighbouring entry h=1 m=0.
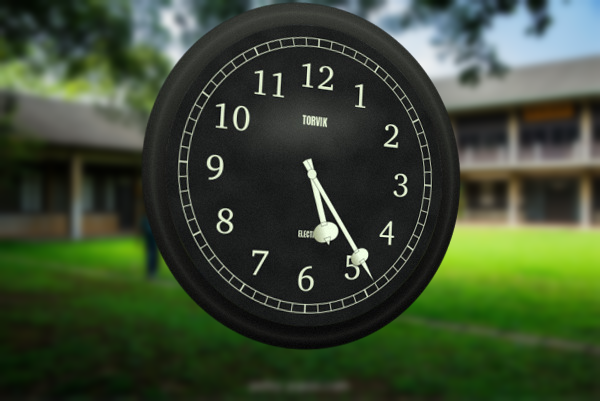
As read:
h=5 m=24
